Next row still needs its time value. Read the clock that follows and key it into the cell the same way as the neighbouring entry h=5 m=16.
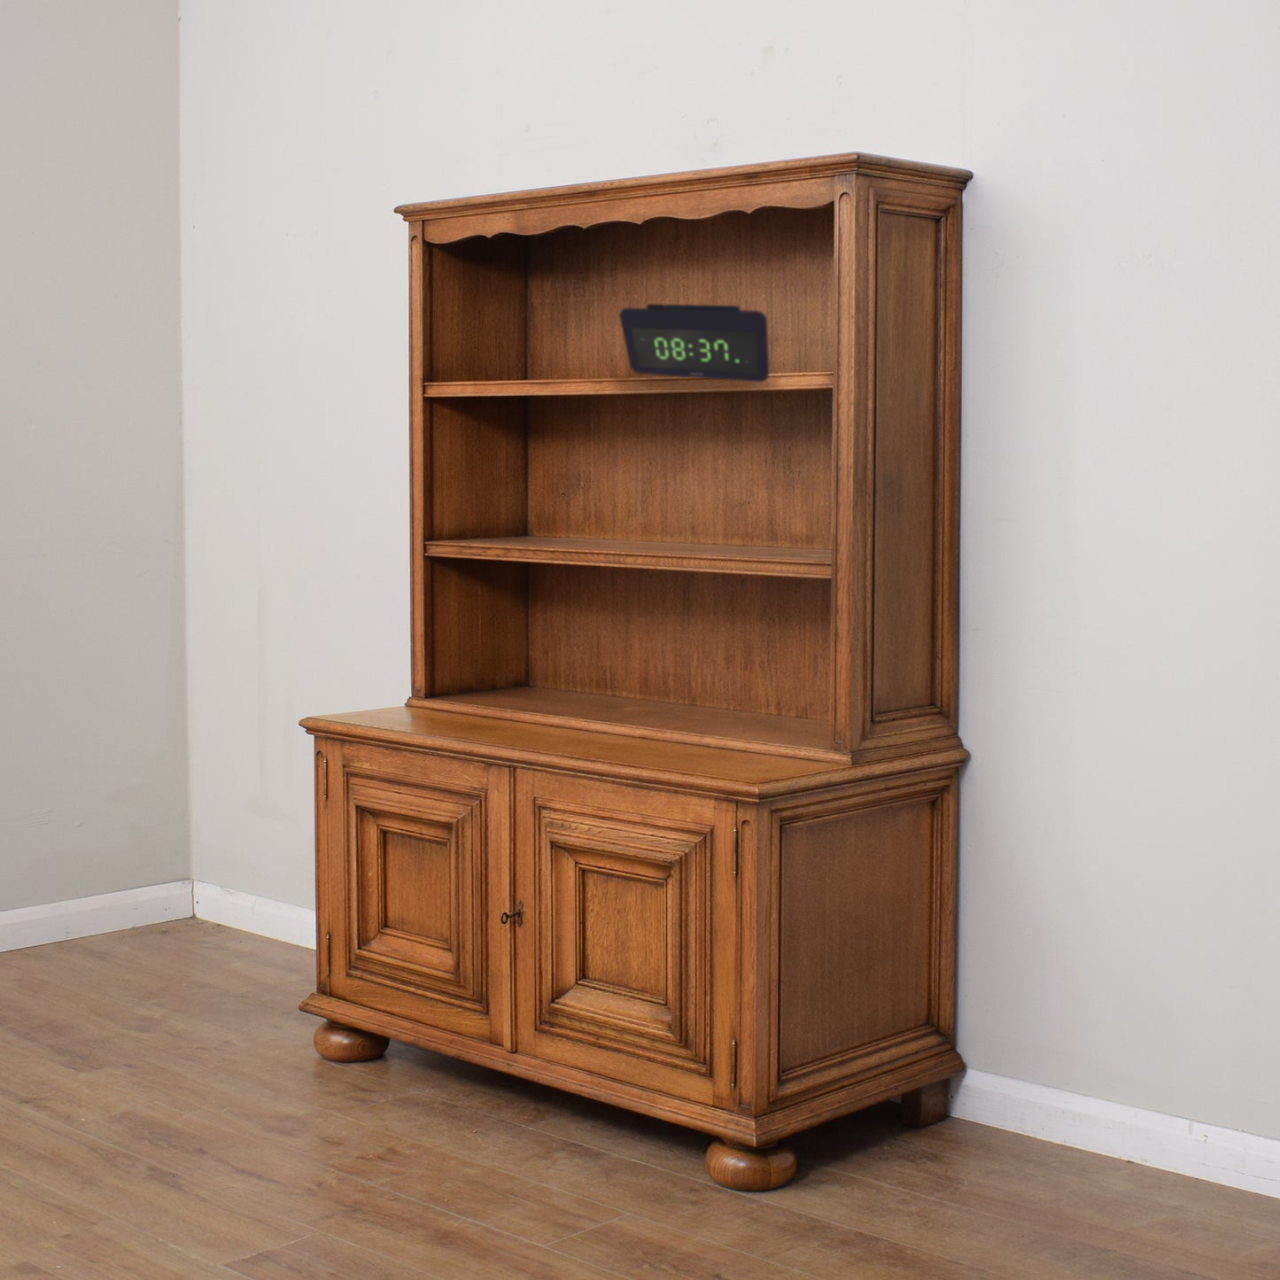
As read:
h=8 m=37
